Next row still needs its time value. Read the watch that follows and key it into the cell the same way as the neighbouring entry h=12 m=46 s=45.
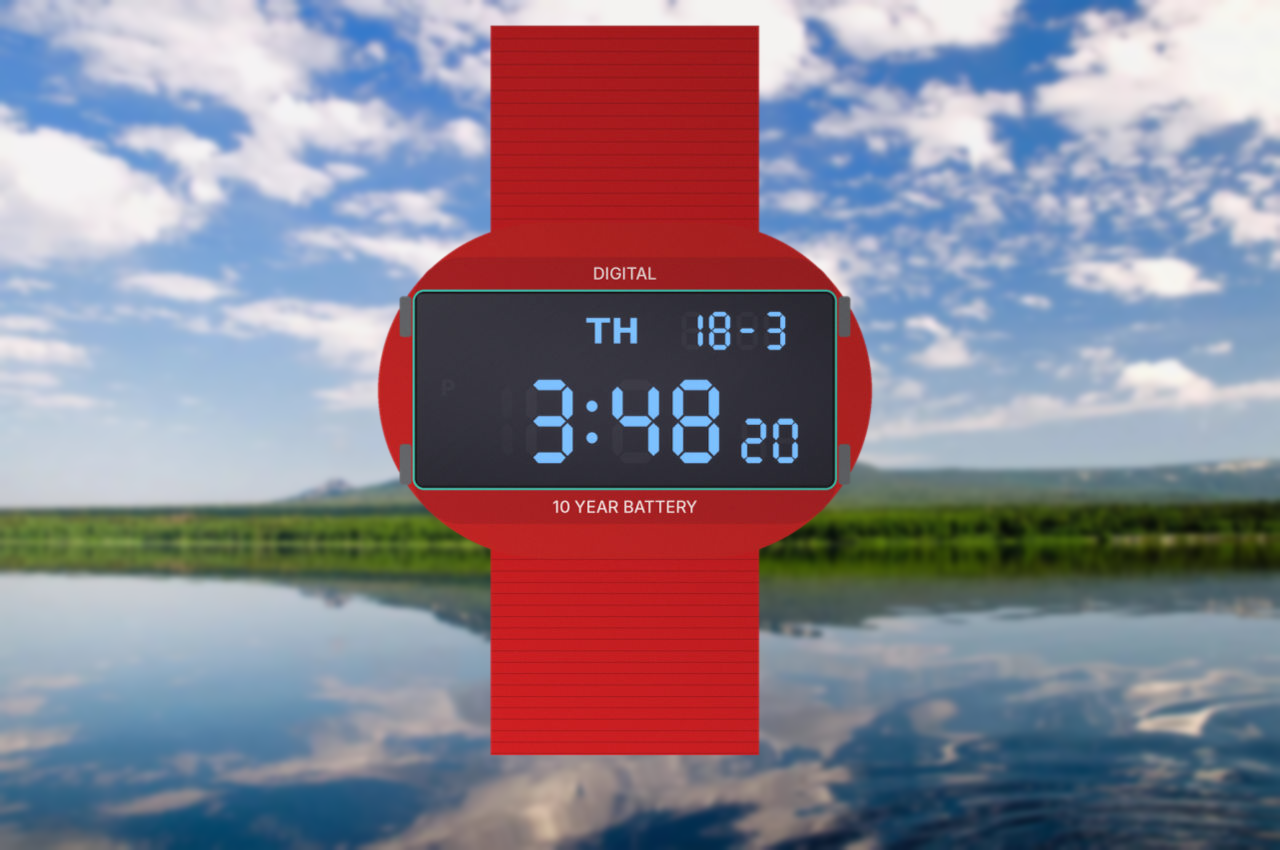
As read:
h=3 m=48 s=20
